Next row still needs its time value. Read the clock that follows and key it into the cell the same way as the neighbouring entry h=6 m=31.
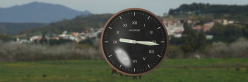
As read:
h=9 m=16
